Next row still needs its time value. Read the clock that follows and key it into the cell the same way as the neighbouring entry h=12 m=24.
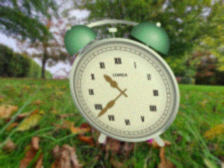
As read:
h=10 m=38
